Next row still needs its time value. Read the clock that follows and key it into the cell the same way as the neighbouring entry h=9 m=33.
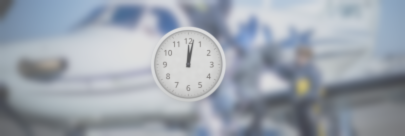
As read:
h=12 m=2
